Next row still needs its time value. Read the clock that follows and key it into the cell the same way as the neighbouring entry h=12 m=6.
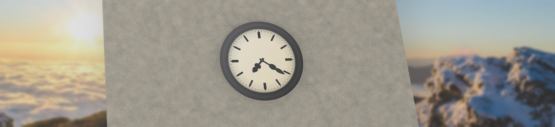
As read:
h=7 m=21
